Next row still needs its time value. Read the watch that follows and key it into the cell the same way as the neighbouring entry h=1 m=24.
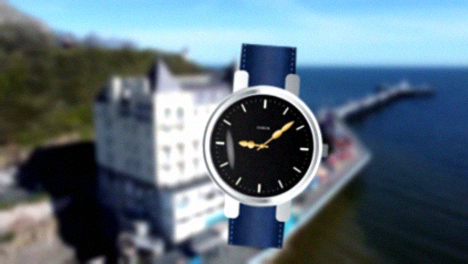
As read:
h=9 m=8
